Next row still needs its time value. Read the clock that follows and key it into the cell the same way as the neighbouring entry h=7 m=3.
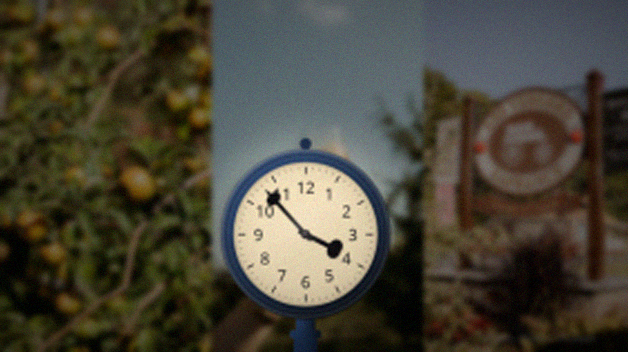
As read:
h=3 m=53
